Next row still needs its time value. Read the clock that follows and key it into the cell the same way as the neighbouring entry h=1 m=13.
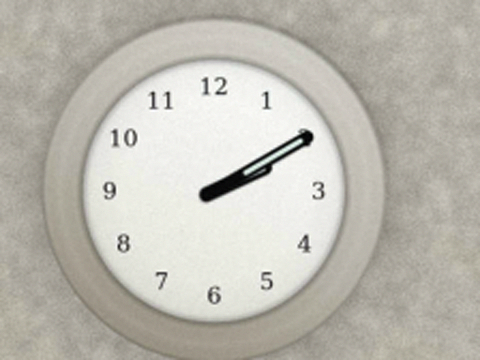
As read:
h=2 m=10
